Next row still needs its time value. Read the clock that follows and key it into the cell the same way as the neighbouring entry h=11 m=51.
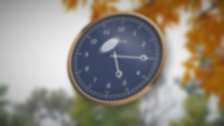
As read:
h=5 m=15
